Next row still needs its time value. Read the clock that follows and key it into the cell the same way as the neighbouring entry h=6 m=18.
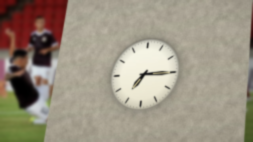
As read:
h=7 m=15
